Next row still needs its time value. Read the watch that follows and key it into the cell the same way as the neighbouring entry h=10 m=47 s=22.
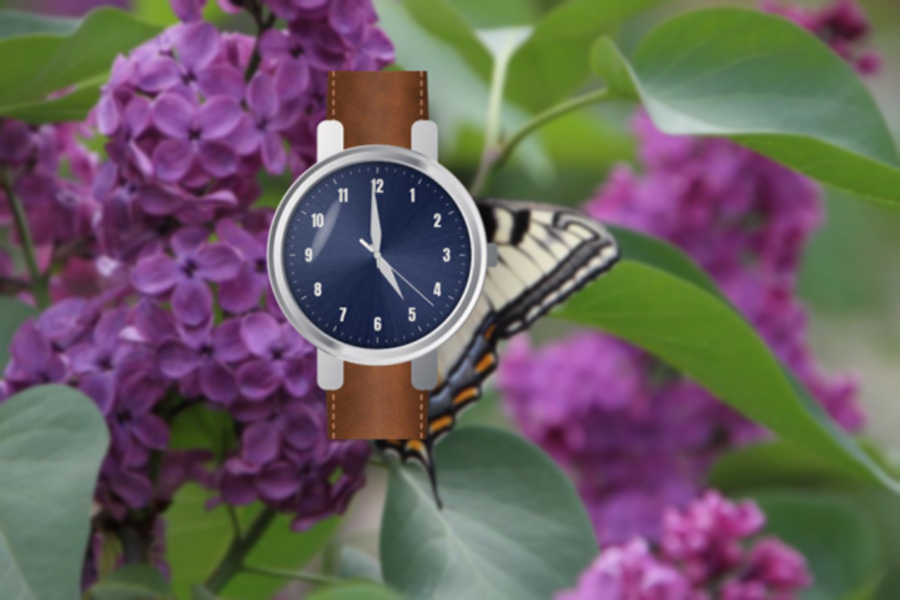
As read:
h=4 m=59 s=22
